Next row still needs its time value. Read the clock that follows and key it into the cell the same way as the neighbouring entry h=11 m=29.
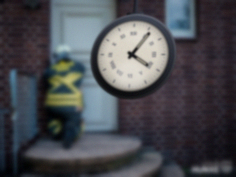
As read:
h=4 m=6
